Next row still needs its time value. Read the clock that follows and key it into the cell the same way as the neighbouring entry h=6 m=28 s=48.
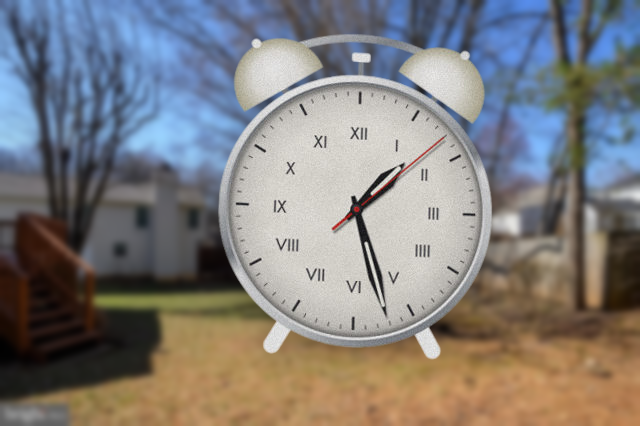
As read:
h=1 m=27 s=8
